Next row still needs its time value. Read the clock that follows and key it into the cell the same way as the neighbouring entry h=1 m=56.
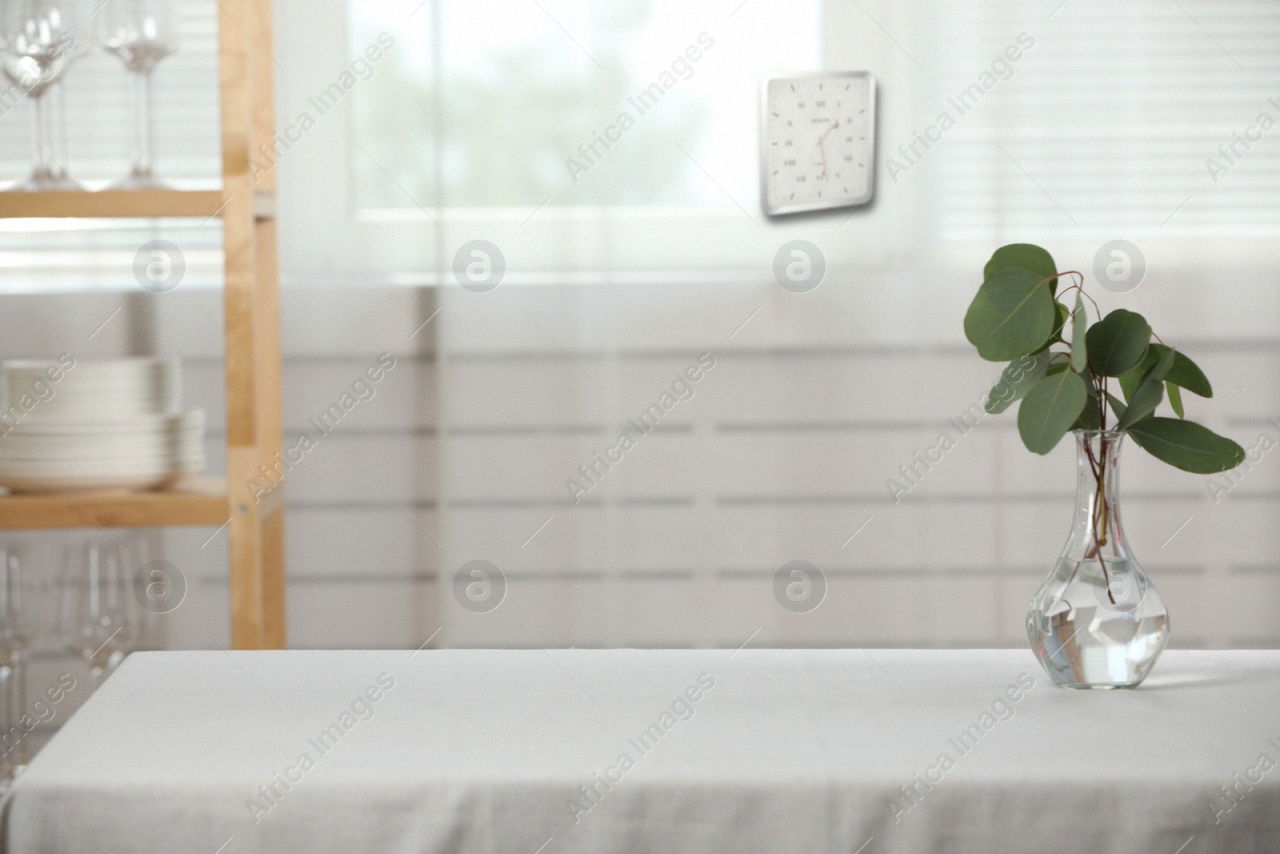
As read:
h=1 m=28
